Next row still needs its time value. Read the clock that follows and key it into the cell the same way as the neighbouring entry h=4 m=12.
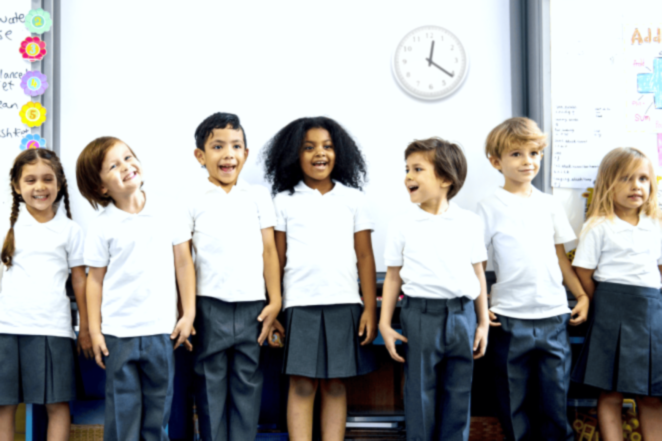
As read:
h=12 m=21
